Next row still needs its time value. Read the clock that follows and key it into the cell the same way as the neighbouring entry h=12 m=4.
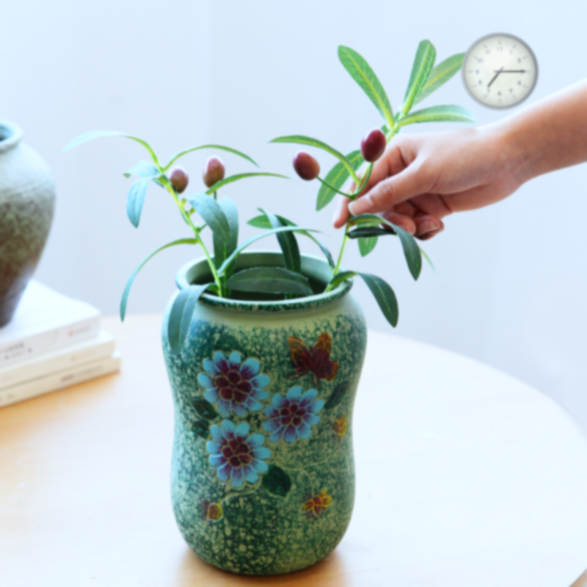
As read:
h=7 m=15
